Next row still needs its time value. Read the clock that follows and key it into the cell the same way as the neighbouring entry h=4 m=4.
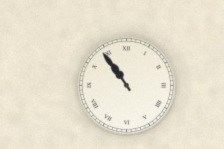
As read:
h=10 m=54
